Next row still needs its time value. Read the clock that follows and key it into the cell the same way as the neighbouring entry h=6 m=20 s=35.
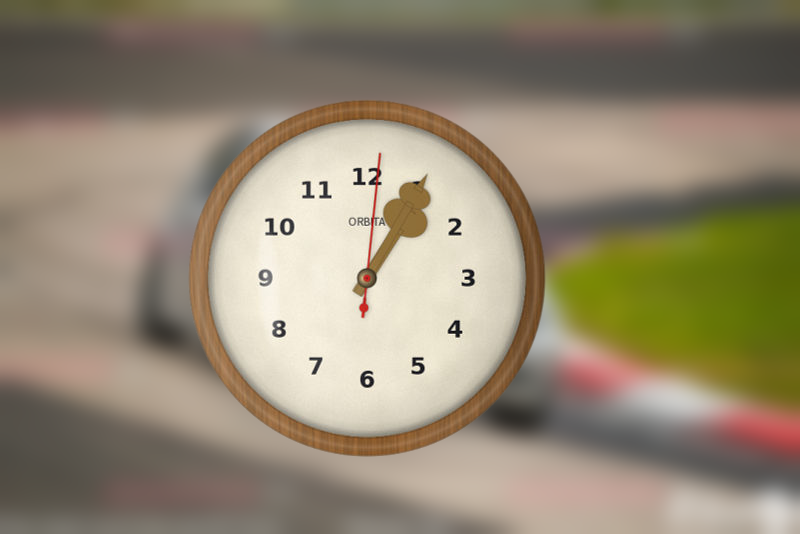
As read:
h=1 m=5 s=1
